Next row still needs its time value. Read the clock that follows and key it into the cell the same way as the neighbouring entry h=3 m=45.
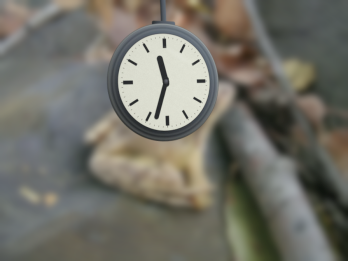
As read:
h=11 m=33
